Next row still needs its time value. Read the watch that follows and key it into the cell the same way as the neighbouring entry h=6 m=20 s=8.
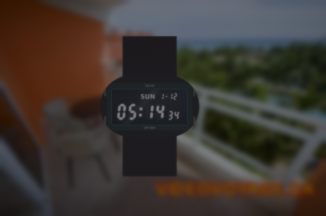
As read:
h=5 m=14 s=34
